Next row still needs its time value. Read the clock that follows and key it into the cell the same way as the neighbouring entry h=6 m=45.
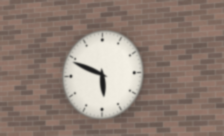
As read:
h=5 m=49
